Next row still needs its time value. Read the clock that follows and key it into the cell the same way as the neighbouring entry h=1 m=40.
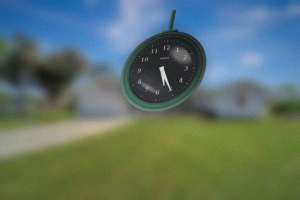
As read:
h=5 m=25
